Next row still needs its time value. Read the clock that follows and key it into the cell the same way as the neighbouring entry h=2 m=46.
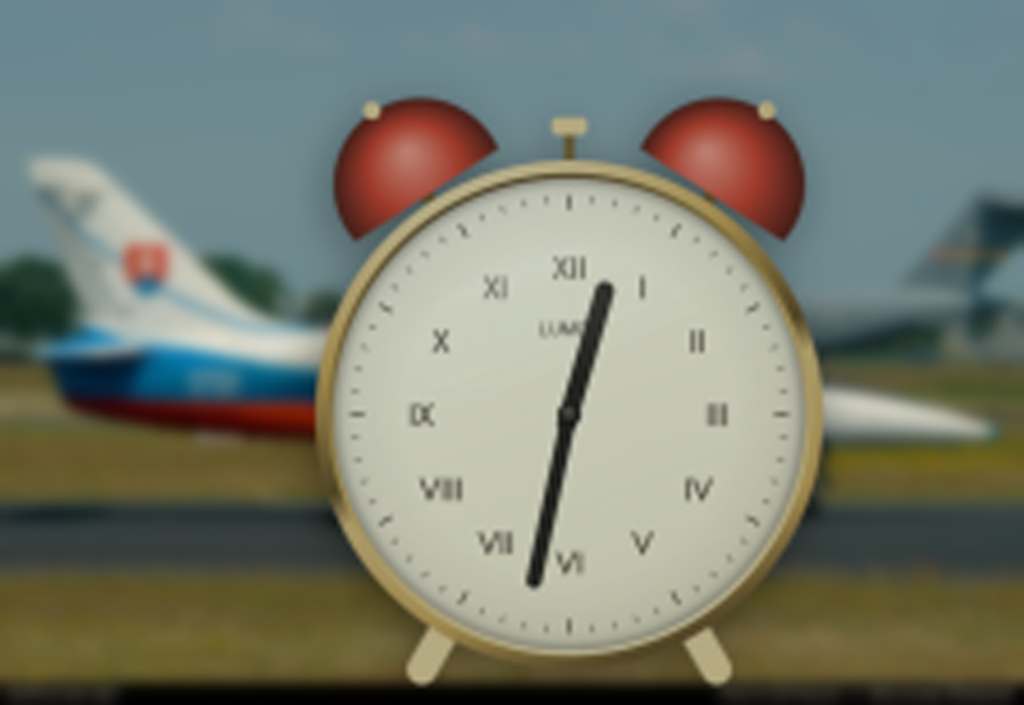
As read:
h=12 m=32
